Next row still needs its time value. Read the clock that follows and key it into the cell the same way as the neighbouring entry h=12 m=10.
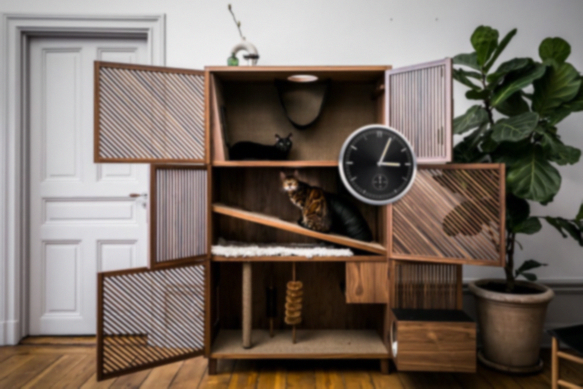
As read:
h=3 m=4
